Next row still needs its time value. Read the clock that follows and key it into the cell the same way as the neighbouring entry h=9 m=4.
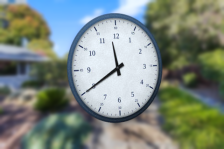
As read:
h=11 m=40
